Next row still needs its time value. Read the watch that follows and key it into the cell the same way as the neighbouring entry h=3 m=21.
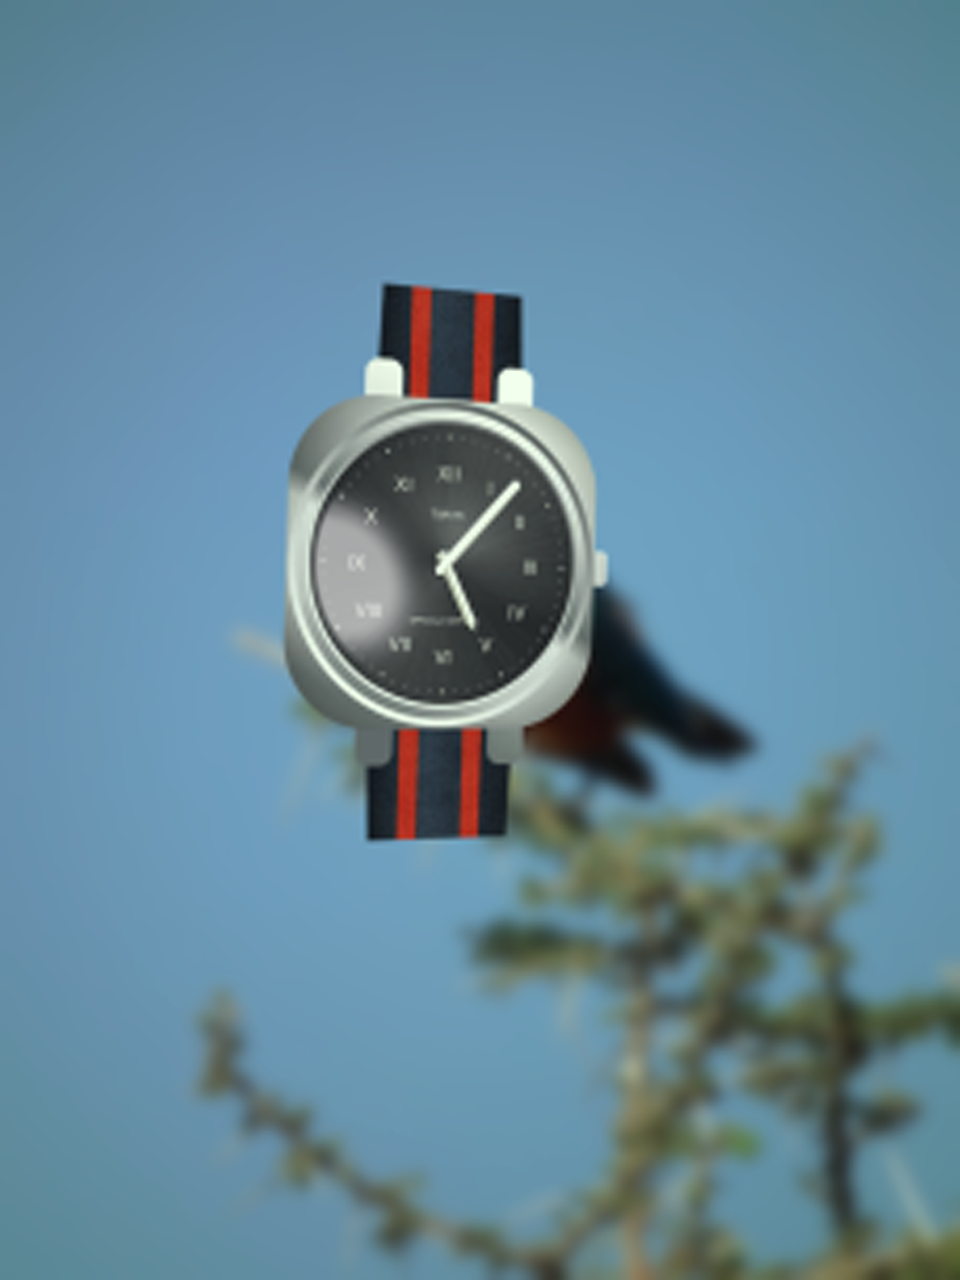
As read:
h=5 m=7
